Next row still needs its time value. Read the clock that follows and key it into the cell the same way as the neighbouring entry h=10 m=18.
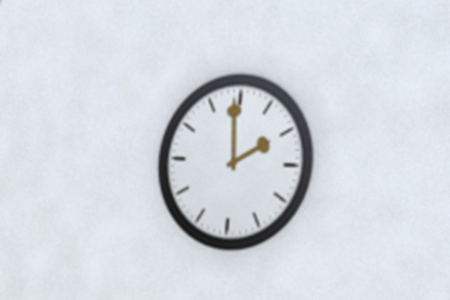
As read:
h=1 m=59
